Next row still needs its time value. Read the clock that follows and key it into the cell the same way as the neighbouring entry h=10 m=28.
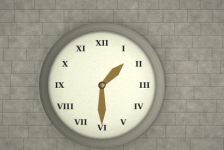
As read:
h=1 m=30
